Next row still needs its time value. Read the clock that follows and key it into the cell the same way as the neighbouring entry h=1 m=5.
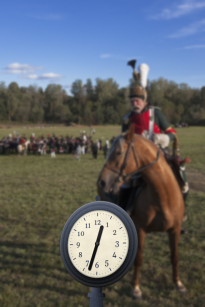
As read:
h=12 m=33
